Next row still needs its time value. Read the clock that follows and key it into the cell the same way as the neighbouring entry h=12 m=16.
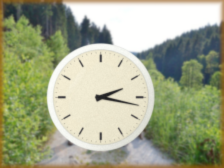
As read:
h=2 m=17
